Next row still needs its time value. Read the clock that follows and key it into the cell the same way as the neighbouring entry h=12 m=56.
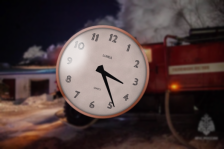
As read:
h=3 m=24
